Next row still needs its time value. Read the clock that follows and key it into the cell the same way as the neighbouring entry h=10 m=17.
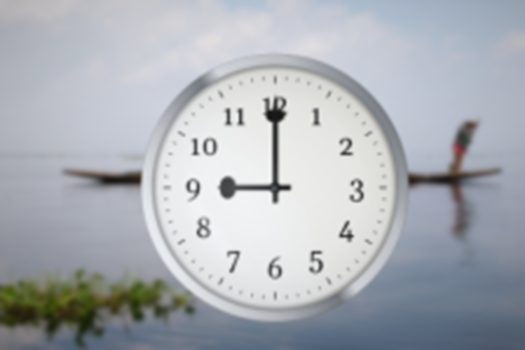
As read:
h=9 m=0
